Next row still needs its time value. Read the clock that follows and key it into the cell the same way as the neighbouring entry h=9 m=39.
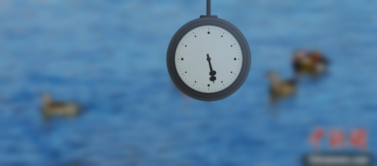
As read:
h=5 m=28
